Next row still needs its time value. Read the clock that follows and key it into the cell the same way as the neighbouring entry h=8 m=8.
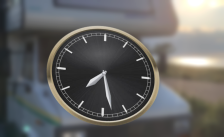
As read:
h=7 m=28
